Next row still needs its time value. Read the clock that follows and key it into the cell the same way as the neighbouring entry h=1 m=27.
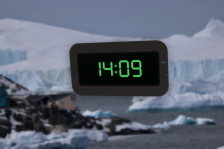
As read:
h=14 m=9
